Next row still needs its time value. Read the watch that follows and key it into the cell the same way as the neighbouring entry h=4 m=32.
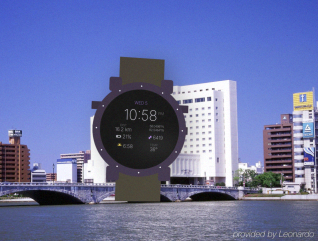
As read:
h=10 m=58
